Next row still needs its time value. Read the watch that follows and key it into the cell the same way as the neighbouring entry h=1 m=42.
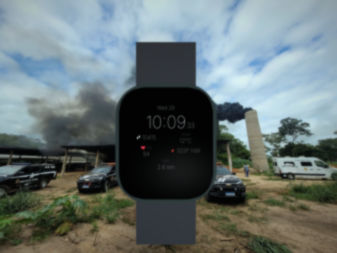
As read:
h=10 m=9
